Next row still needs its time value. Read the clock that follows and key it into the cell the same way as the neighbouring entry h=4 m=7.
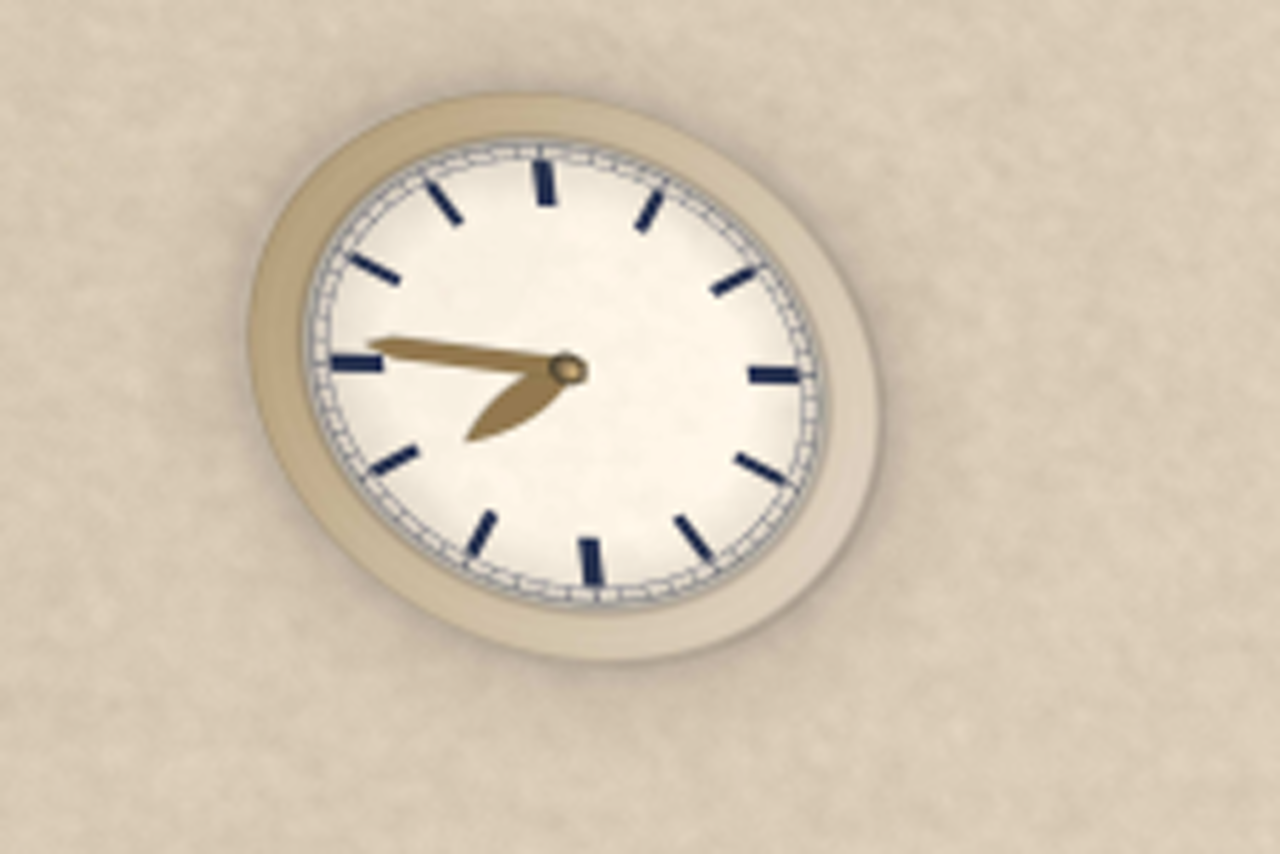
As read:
h=7 m=46
